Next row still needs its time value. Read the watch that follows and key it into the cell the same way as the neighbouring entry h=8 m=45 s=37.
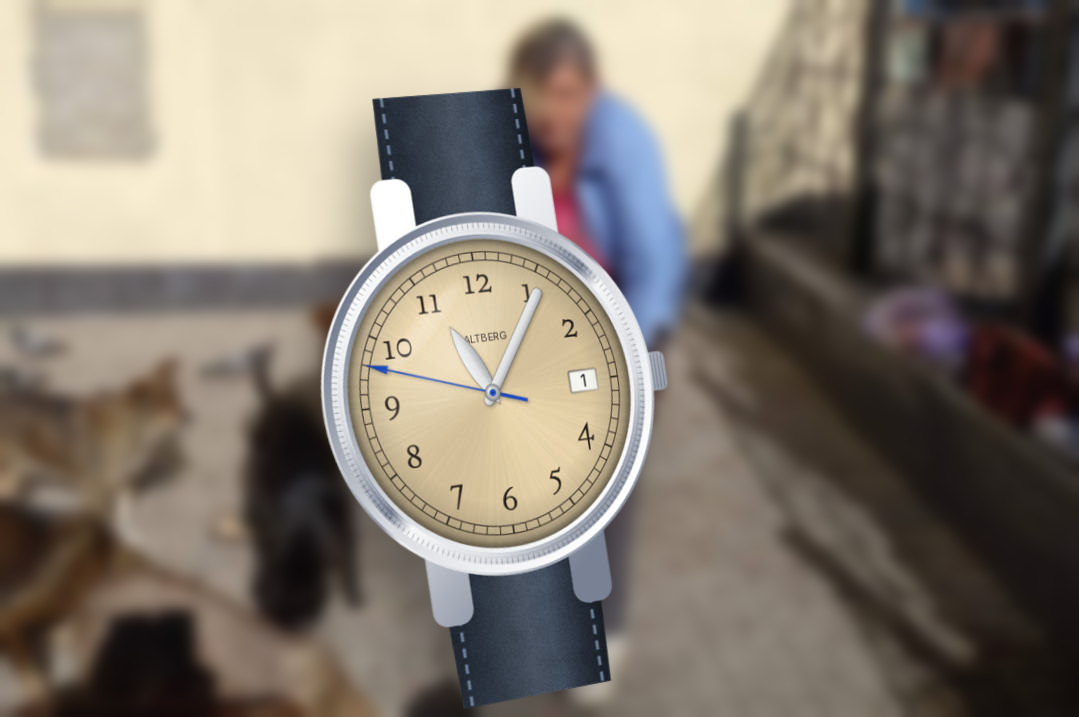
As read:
h=11 m=5 s=48
